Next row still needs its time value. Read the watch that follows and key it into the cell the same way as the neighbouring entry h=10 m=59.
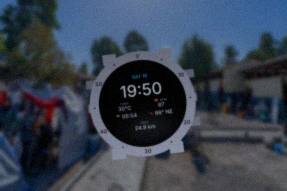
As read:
h=19 m=50
